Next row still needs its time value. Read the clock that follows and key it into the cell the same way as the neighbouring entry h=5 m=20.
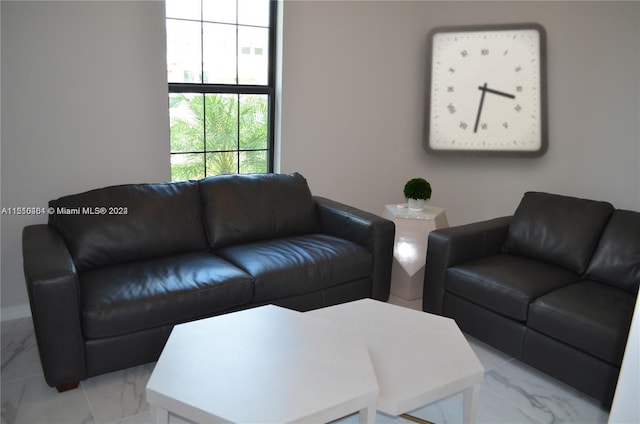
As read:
h=3 m=32
